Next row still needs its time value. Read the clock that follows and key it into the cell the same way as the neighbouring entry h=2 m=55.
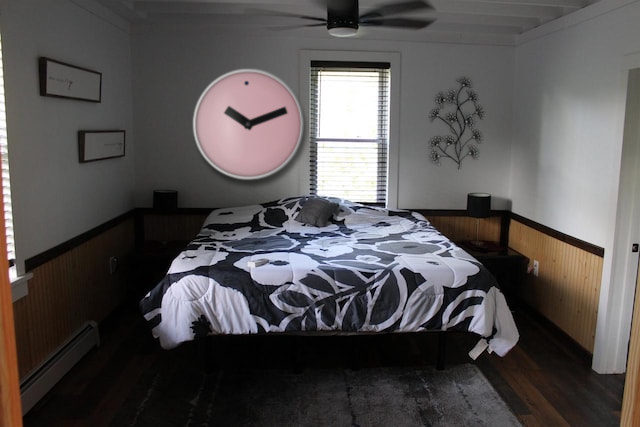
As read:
h=10 m=12
